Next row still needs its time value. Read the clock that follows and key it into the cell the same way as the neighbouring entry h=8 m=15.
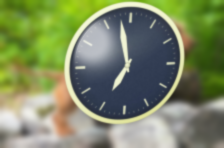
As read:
h=6 m=58
